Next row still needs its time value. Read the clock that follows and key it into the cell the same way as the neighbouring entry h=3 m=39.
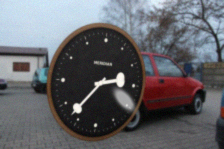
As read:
h=2 m=37
